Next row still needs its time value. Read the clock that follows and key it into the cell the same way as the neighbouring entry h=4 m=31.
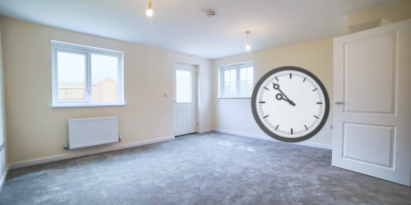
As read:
h=9 m=53
